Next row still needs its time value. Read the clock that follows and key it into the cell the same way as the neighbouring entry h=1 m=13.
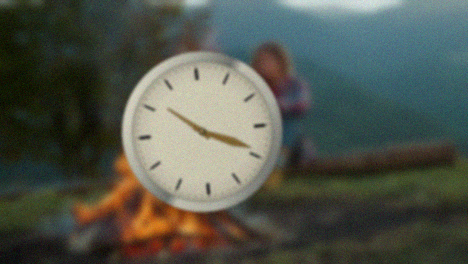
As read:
h=10 m=19
